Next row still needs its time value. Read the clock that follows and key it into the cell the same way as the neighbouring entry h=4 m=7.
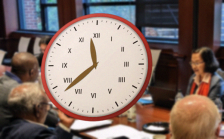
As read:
h=11 m=38
